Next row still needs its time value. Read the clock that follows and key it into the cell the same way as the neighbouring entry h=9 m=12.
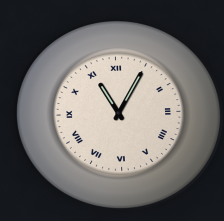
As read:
h=11 m=5
